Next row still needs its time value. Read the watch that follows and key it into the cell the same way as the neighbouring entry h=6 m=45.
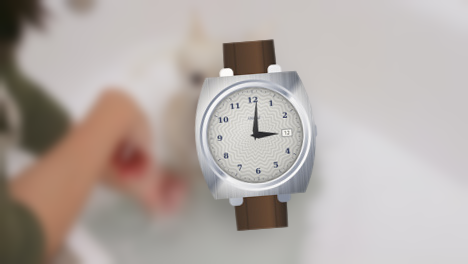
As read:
h=3 m=1
